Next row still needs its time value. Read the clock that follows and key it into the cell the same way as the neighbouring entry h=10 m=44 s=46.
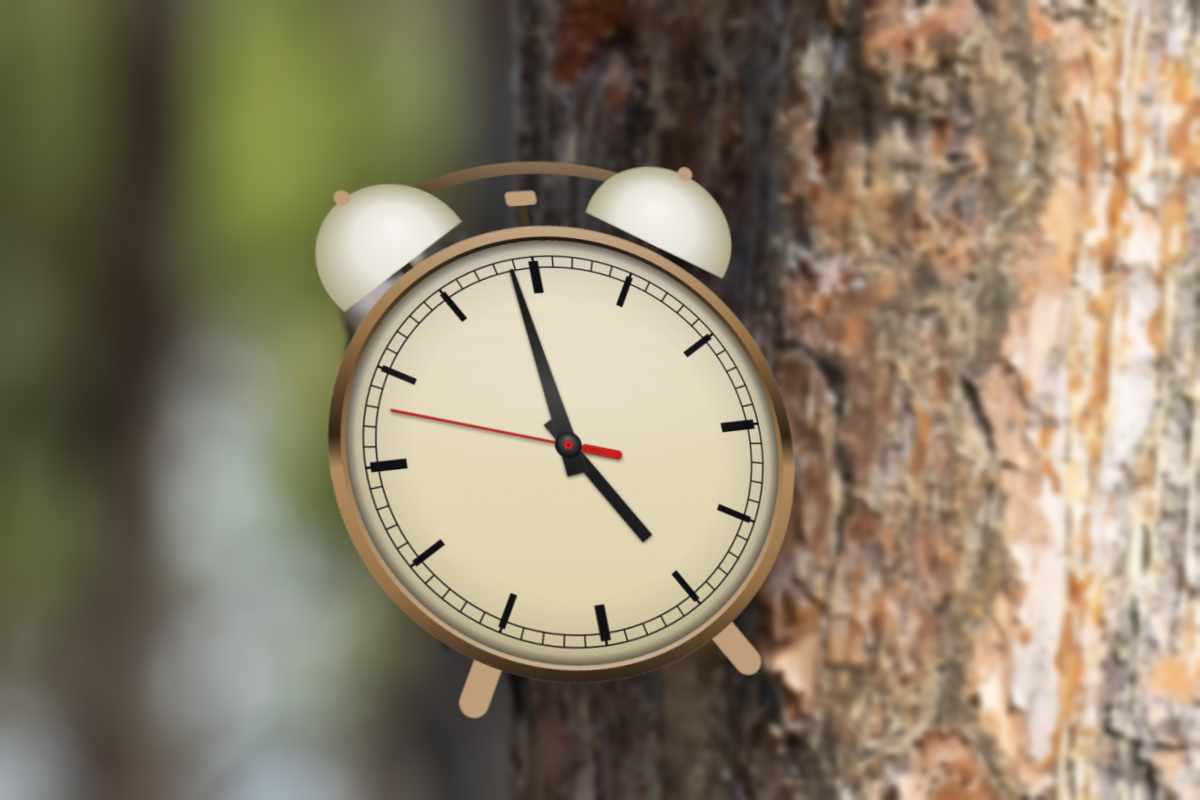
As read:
h=4 m=58 s=48
